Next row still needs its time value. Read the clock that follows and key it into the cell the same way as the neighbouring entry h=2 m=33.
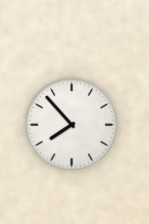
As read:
h=7 m=53
